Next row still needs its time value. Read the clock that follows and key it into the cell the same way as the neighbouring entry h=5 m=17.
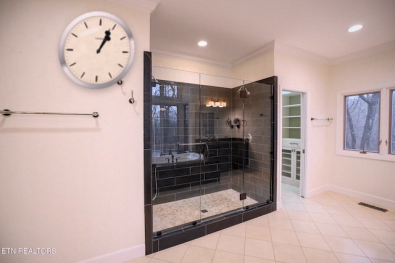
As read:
h=1 m=4
